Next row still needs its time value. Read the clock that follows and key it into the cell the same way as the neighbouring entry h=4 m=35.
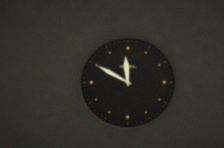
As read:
h=11 m=50
